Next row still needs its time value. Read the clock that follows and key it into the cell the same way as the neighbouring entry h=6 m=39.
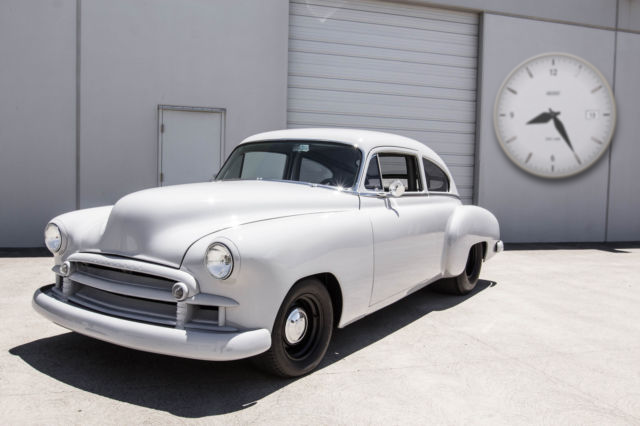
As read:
h=8 m=25
